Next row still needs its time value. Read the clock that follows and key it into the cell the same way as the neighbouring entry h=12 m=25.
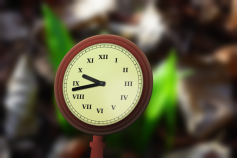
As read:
h=9 m=43
